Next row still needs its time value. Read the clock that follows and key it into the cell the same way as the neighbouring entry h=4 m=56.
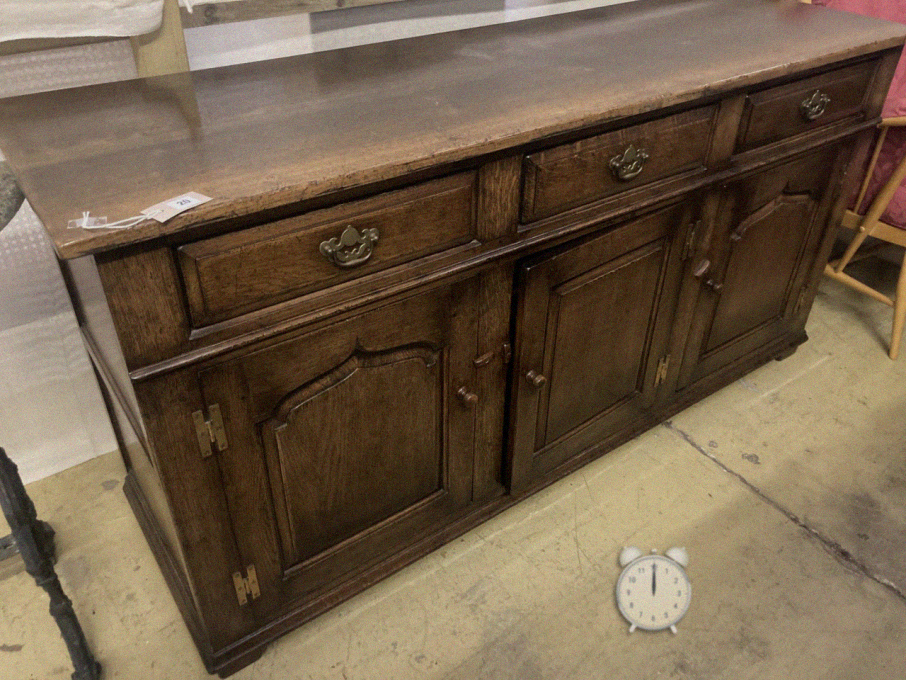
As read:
h=12 m=0
